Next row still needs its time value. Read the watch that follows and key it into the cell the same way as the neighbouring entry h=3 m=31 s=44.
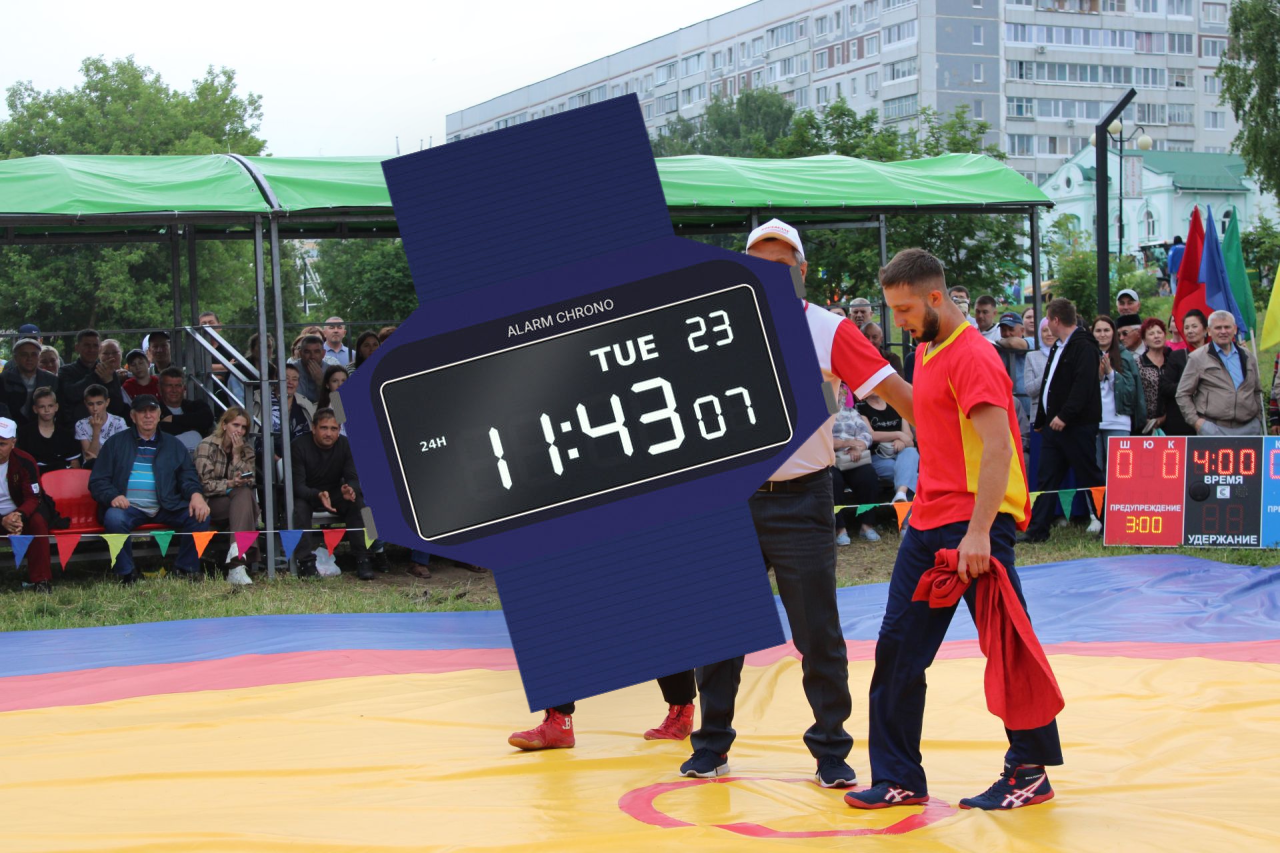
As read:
h=11 m=43 s=7
